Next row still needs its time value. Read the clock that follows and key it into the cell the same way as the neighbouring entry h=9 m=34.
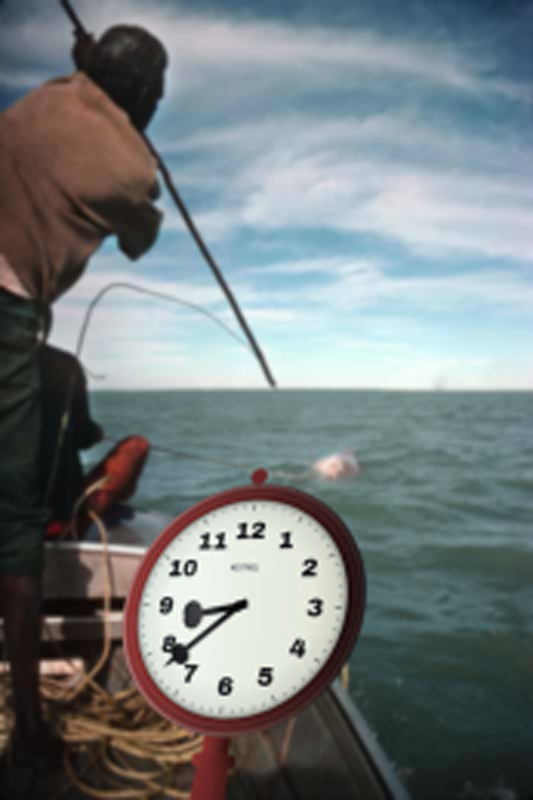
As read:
h=8 m=38
